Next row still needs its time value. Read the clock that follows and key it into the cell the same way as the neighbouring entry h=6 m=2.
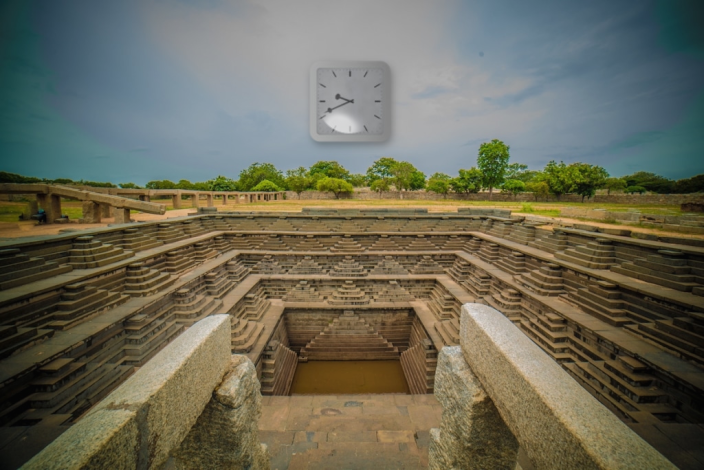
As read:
h=9 m=41
